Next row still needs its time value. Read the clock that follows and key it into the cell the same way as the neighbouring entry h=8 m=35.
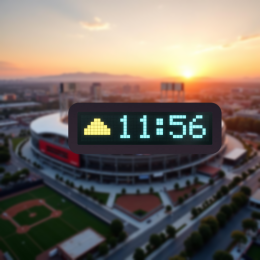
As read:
h=11 m=56
